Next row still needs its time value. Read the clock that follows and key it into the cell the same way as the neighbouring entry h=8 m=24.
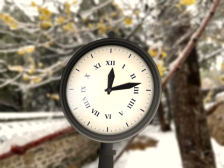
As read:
h=12 m=13
